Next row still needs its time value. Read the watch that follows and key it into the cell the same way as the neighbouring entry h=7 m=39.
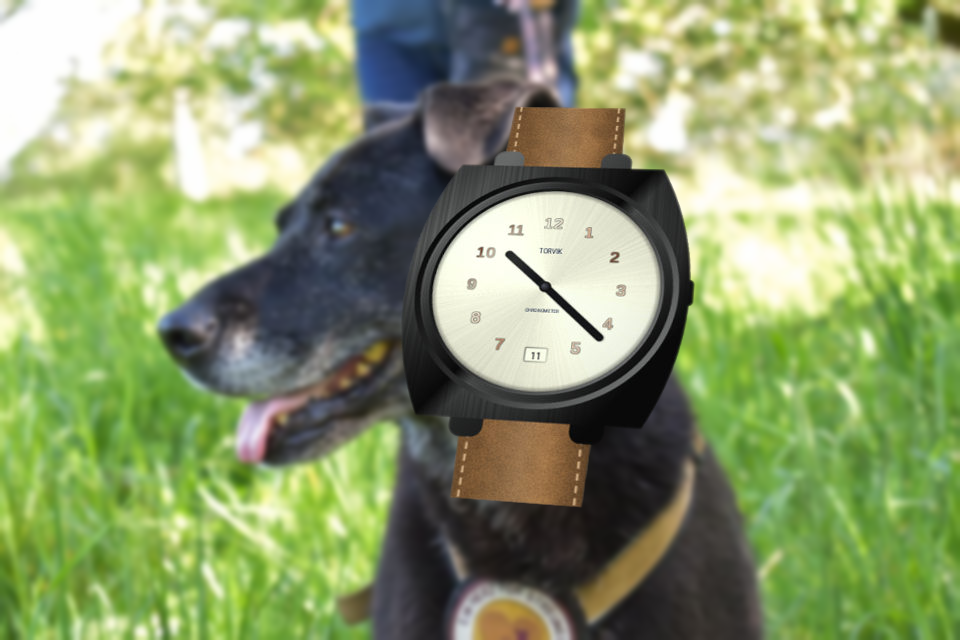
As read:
h=10 m=22
